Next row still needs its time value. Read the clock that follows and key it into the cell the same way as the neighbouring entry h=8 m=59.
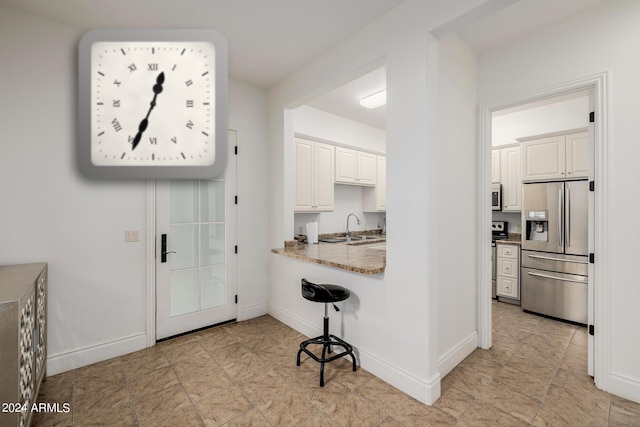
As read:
h=12 m=34
